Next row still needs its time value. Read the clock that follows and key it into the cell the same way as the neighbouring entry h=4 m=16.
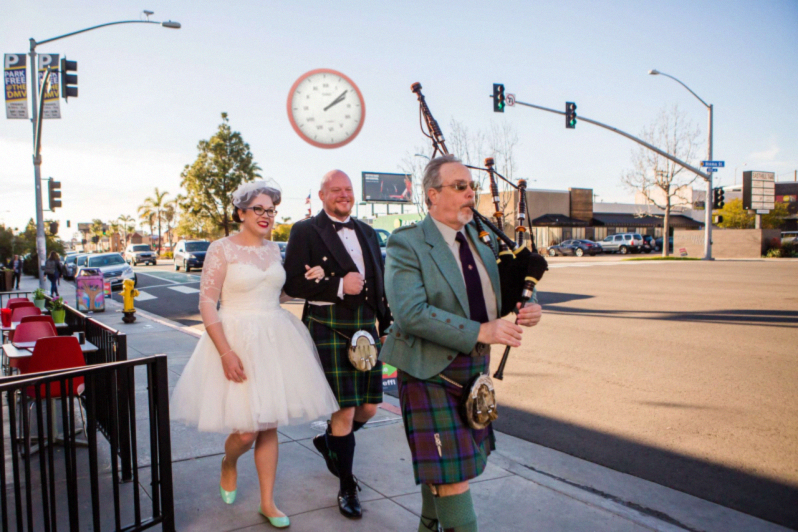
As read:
h=2 m=9
